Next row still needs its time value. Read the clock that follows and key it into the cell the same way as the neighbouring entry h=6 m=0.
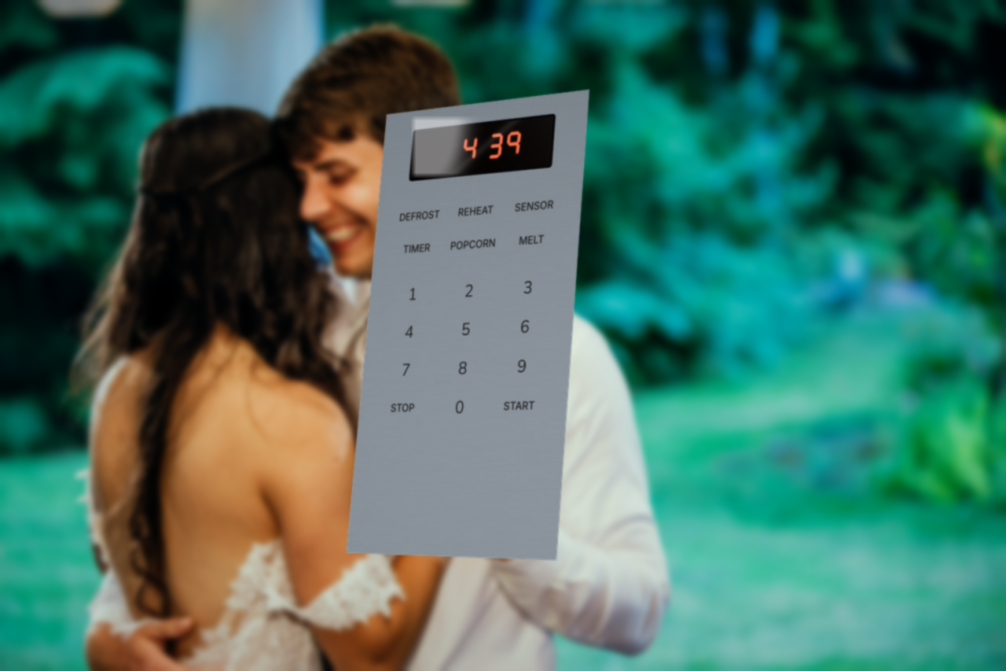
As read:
h=4 m=39
